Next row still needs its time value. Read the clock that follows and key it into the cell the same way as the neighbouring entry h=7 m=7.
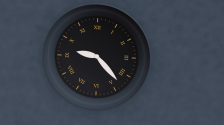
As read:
h=9 m=23
